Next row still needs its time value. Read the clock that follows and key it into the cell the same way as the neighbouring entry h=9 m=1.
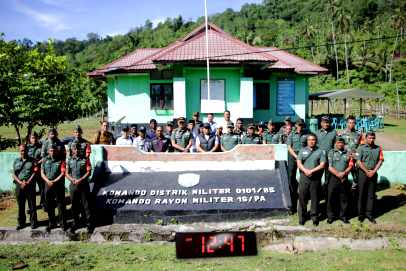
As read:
h=12 m=47
